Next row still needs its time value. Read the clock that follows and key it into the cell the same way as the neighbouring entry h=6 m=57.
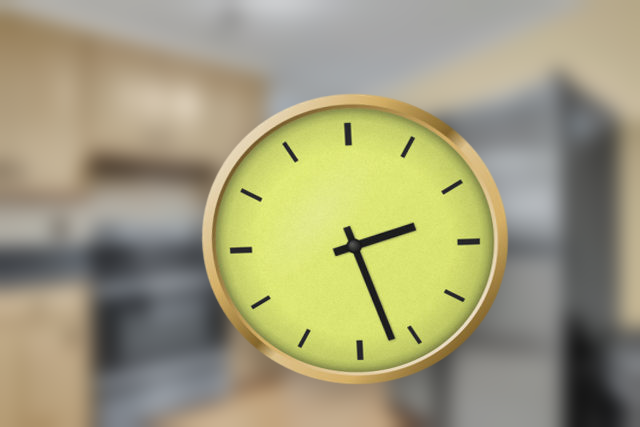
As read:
h=2 m=27
